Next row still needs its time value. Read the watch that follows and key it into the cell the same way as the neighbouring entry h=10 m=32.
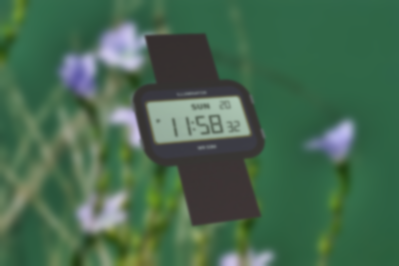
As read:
h=11 m=58
